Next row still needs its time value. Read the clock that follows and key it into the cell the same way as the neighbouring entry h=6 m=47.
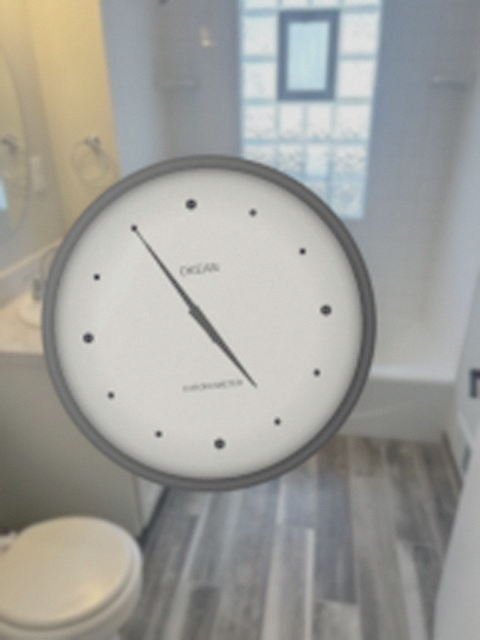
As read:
h=4 m=55
